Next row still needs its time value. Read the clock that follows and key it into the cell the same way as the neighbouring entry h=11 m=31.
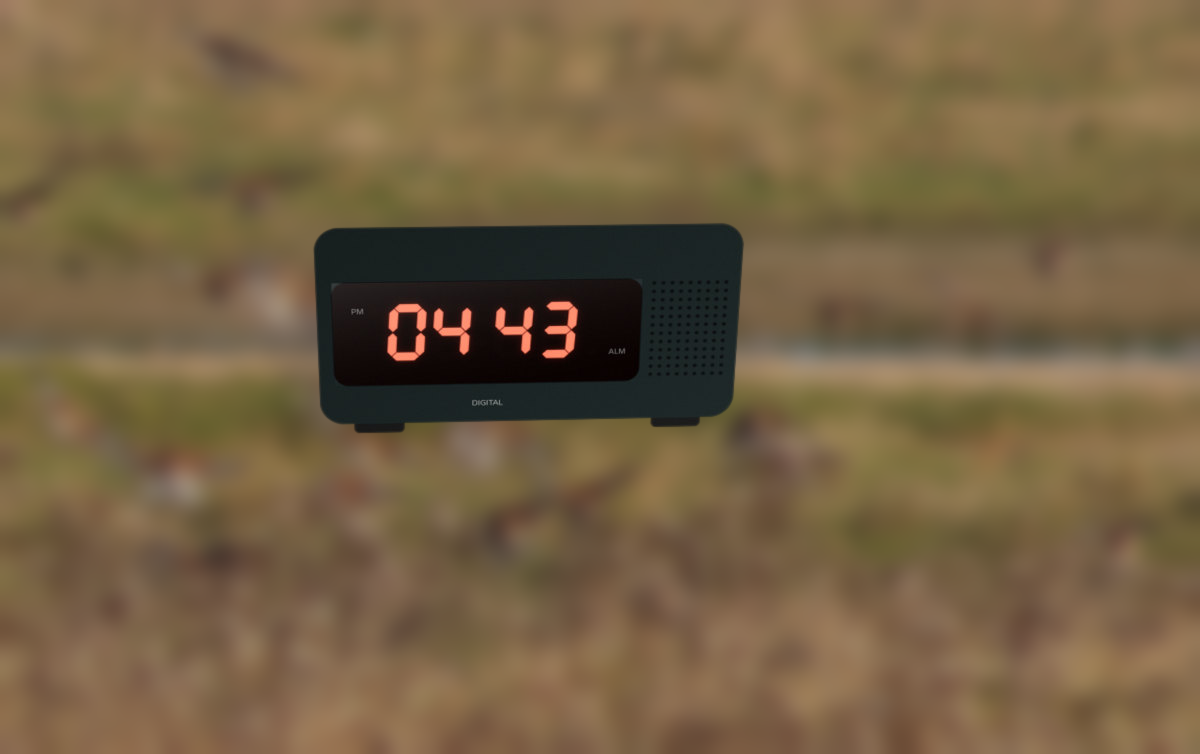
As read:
h=4 m=43
